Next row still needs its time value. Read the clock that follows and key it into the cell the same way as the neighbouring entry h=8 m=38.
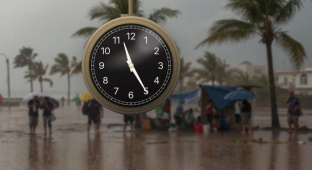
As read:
h=11 m=25
